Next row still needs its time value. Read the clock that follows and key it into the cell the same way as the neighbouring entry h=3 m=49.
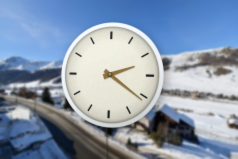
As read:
h=2 m=21
